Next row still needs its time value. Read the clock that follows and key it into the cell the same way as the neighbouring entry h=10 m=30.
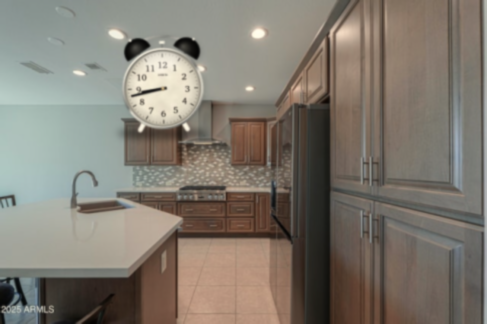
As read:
h=8 m=43
